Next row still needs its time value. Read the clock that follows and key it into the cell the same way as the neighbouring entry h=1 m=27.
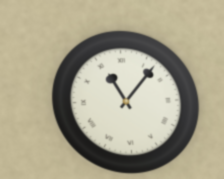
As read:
h=11 m=7
